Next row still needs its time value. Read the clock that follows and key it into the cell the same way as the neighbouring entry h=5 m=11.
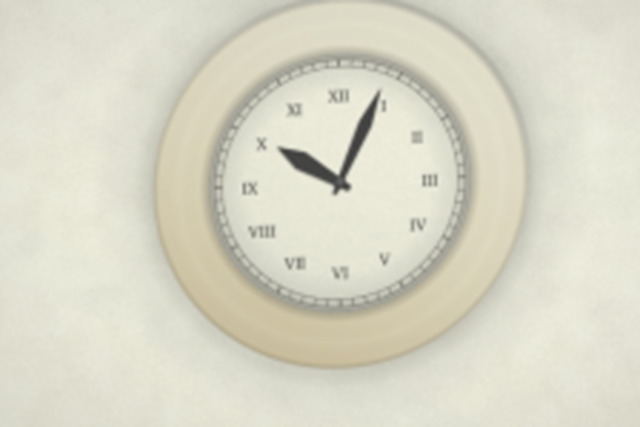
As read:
h=10 m=4
